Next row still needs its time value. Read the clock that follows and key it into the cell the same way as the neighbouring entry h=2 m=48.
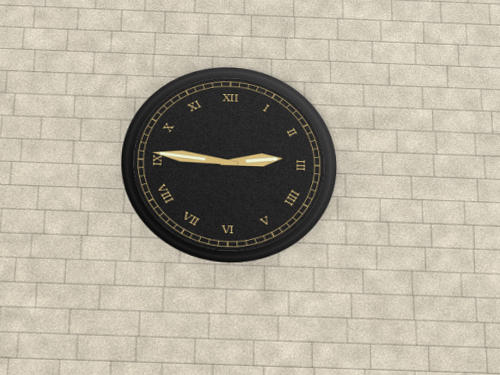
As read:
h=2 m=46
